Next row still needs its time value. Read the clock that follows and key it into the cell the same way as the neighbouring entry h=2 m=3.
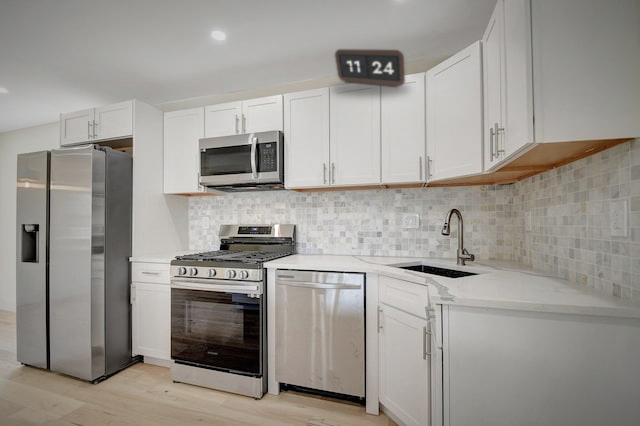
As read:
h=11 m=24
